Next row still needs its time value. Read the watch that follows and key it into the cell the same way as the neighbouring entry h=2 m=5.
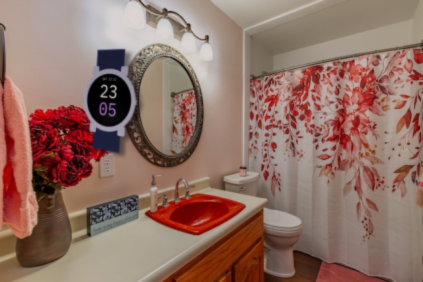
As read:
h=23 m=5
